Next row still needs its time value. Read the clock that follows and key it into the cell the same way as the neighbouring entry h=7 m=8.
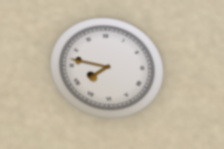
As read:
h=7 m=47
